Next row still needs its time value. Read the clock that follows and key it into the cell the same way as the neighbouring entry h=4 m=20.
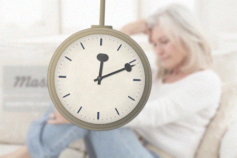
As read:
h=12 m=11
